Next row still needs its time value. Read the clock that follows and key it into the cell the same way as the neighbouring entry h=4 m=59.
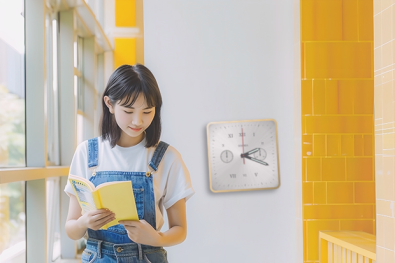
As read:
h=2 m=19
